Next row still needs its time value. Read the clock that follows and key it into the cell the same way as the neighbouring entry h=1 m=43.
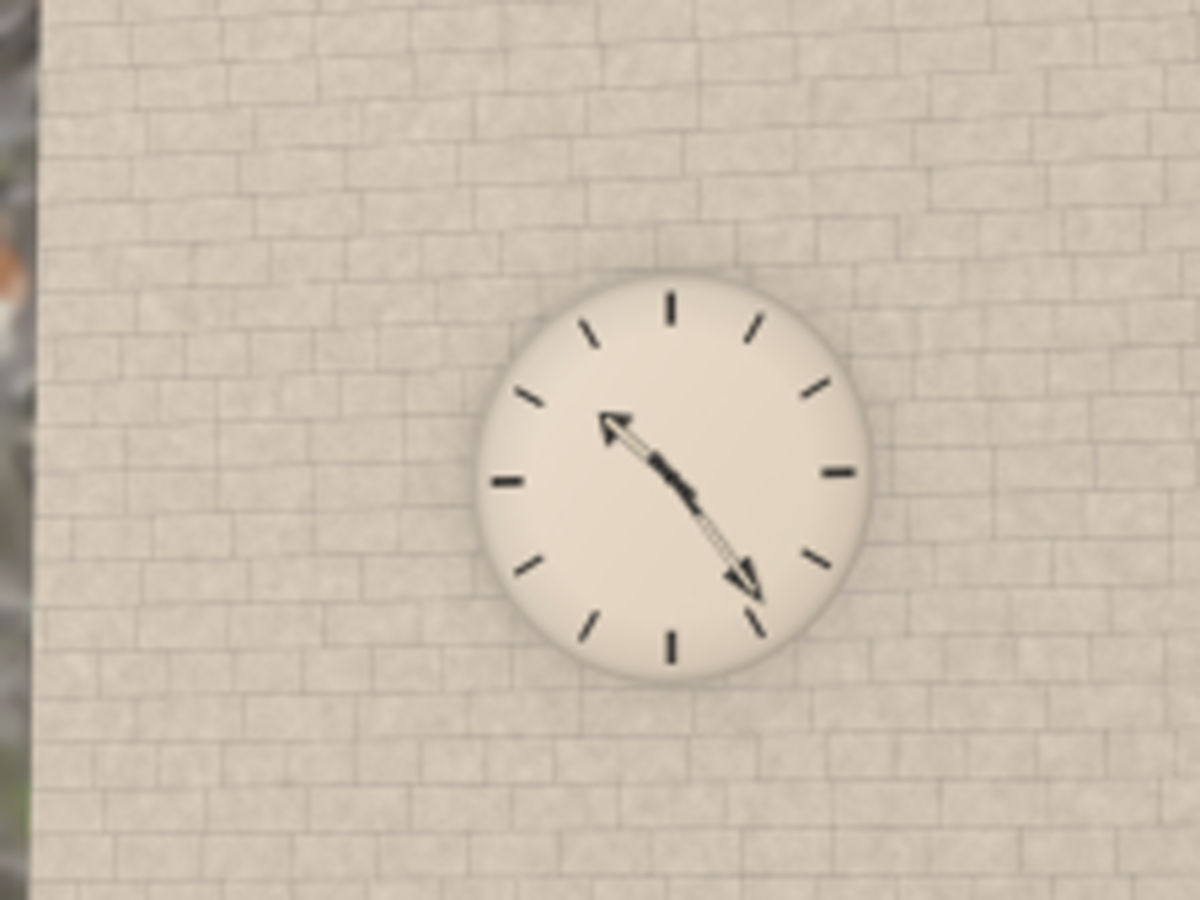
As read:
h=10 m=24
